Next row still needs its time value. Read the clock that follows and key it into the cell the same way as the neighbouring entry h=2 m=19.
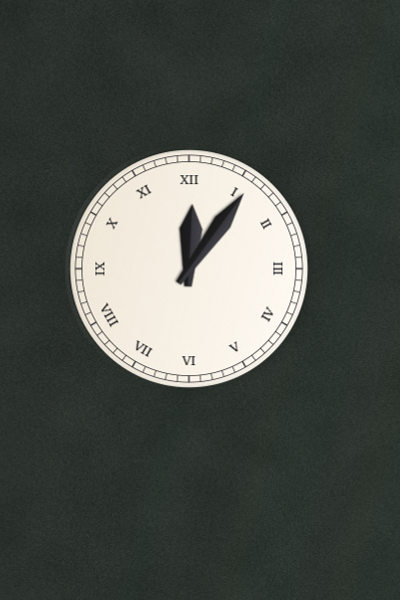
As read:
h=12 m=6
